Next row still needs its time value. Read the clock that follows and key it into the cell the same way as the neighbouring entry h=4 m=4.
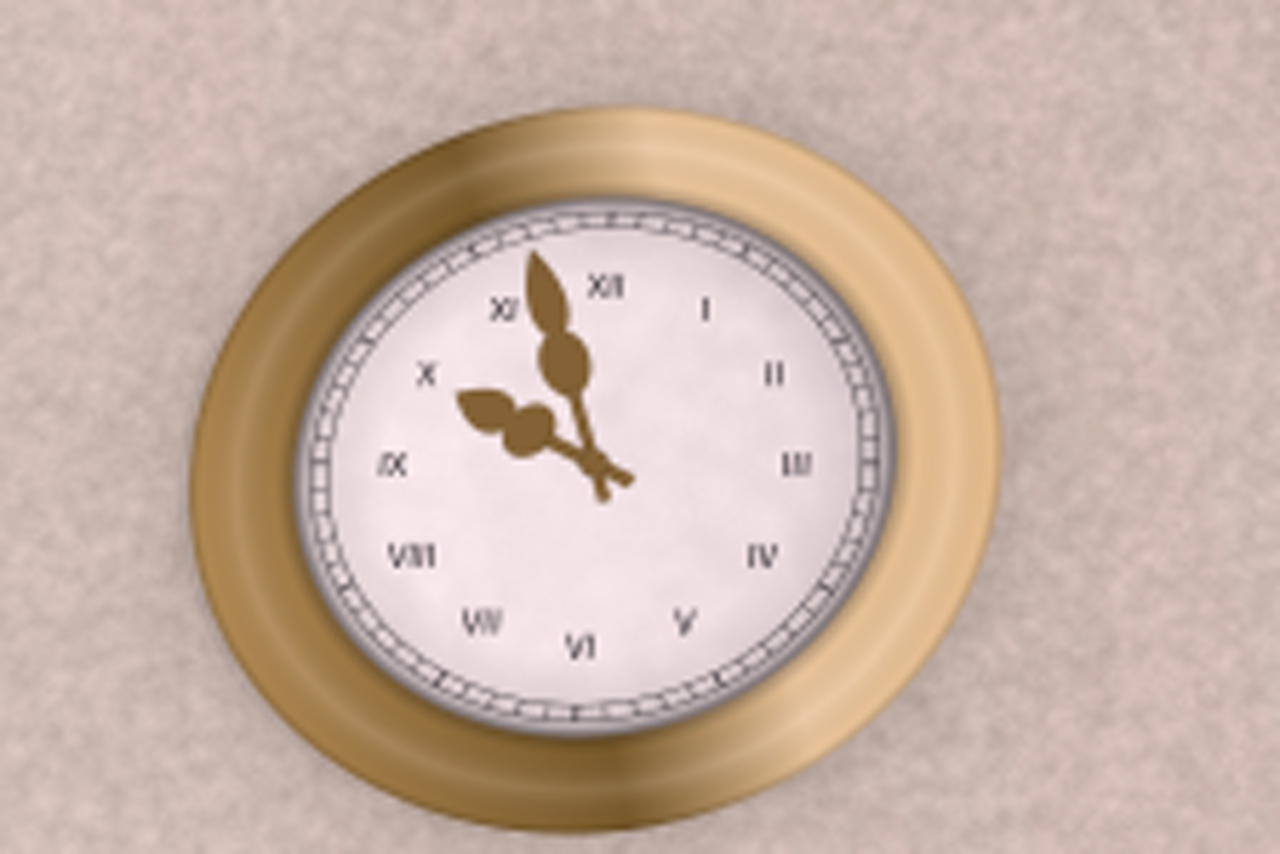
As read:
h=9 m=57
